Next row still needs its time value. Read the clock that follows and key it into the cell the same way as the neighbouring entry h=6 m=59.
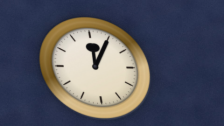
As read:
h=12 m=5
